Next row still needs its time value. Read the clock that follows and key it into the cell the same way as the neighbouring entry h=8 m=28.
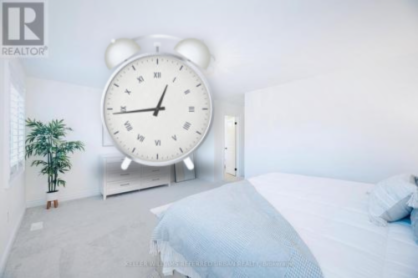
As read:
h=12 m=44
